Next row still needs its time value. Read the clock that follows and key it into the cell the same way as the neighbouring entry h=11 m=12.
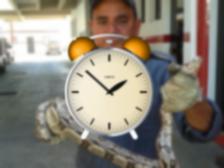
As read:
h=1 m=52
